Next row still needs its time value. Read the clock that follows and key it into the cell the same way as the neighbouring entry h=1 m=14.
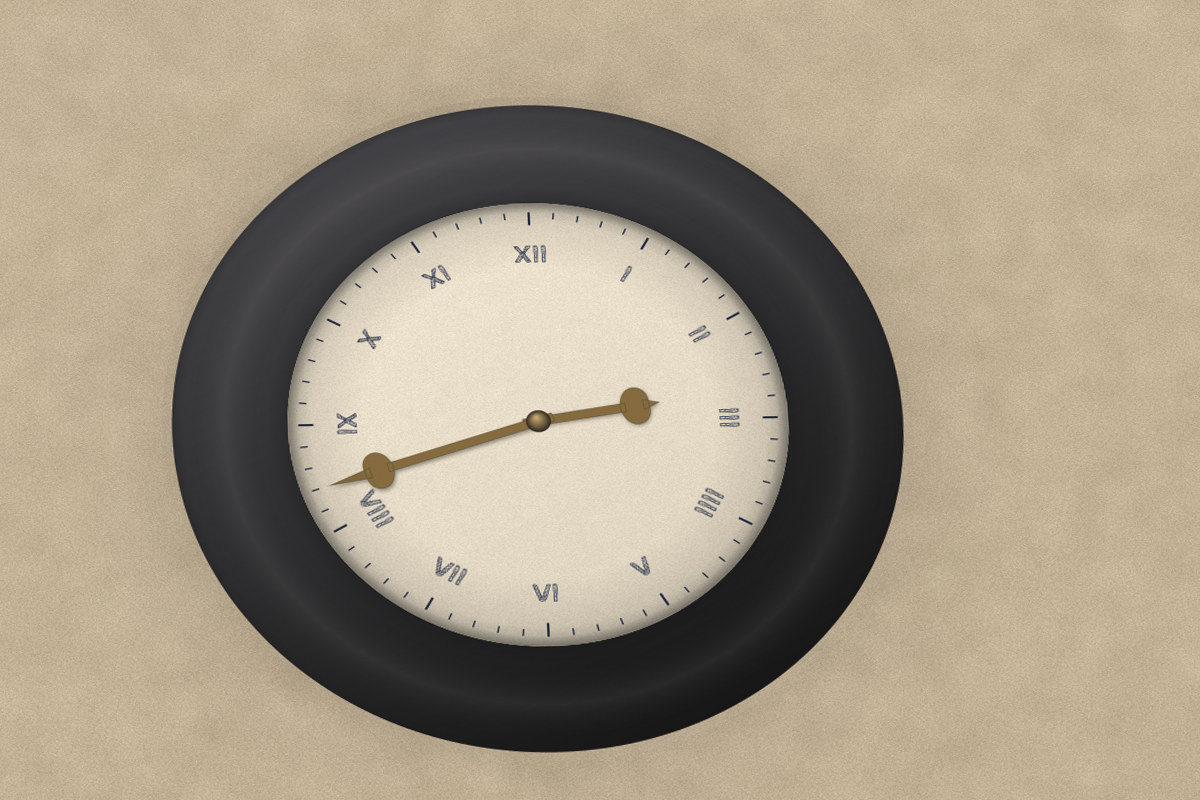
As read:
h=2 m=42
